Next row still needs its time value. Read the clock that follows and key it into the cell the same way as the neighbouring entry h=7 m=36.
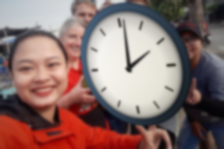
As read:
h=2 m=1
